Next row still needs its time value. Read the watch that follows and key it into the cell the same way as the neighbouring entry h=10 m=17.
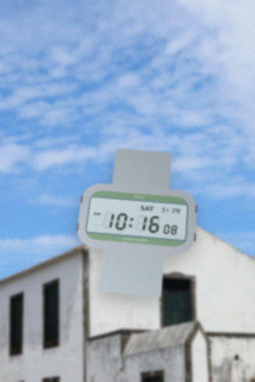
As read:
h=10 m=16
